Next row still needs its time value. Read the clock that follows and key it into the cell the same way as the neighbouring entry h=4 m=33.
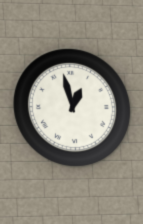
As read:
h=12 m=58
